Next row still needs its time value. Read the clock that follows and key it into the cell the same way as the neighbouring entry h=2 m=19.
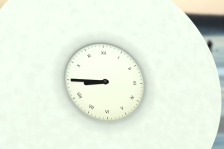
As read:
h=8 m=45
